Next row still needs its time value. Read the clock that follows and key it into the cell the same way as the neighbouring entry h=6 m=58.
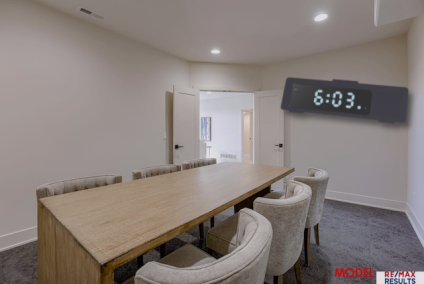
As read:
h=6 m=3
